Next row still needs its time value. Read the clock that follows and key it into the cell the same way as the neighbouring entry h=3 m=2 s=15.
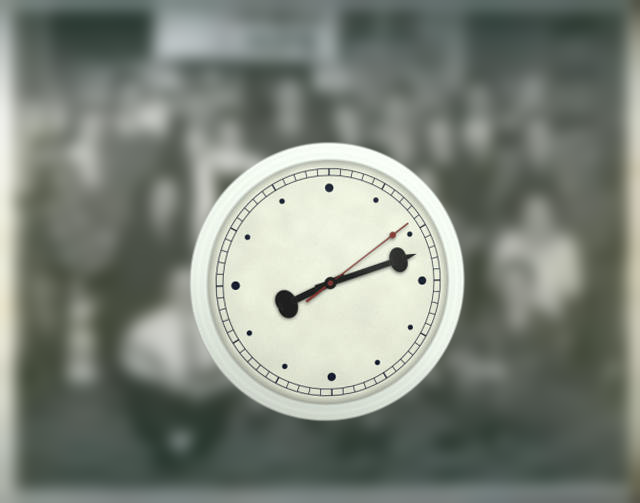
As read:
h=8 m=12 s=9
